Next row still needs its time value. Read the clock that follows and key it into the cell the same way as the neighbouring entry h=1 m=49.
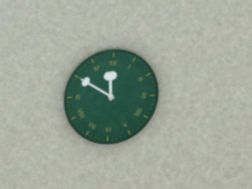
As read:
h=11 m=50
